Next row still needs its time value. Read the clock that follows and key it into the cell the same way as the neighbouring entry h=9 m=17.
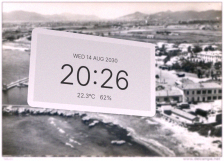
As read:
h=20 m=26
